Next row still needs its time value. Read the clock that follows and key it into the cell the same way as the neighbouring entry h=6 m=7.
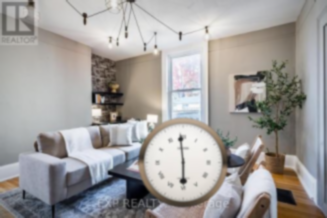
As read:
h=5 m=59
